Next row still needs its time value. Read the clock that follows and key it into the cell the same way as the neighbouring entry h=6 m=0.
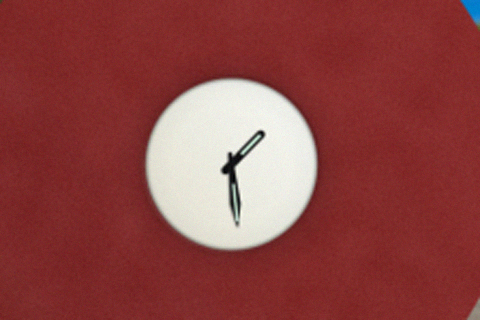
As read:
h=1 m=29
